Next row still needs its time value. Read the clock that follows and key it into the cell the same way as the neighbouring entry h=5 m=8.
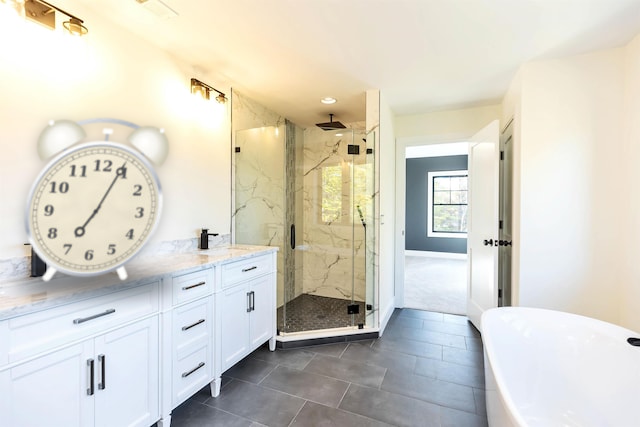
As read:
h=7 m=4
